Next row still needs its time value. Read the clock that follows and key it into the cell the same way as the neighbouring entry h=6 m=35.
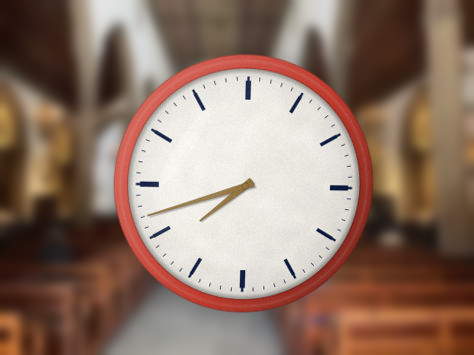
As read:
h=7 m=42
